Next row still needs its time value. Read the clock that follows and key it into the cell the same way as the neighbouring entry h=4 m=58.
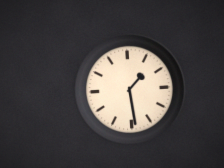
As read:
h=1 m=29
